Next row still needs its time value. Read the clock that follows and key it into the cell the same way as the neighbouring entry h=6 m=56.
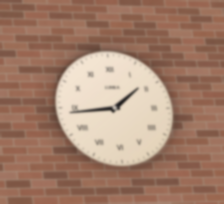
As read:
h=1 m=44
